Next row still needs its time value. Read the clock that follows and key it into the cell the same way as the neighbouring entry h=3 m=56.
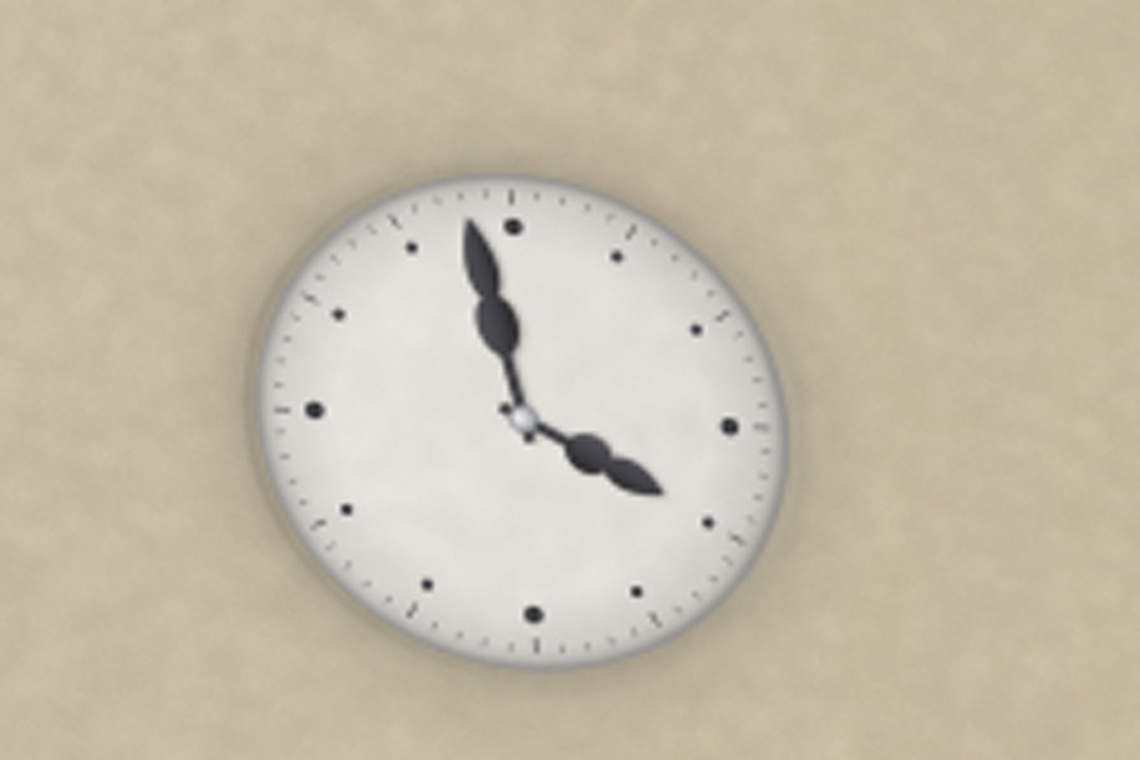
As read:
h=3 m=58
